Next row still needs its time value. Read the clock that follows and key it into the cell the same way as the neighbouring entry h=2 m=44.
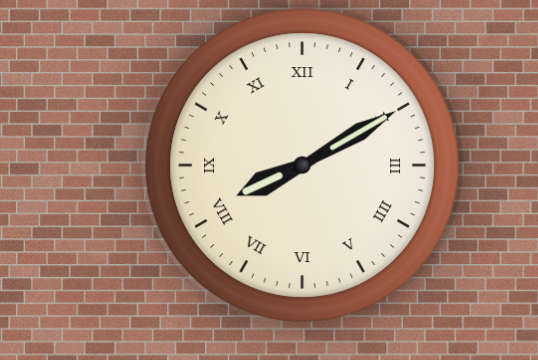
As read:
h=8 m=10
